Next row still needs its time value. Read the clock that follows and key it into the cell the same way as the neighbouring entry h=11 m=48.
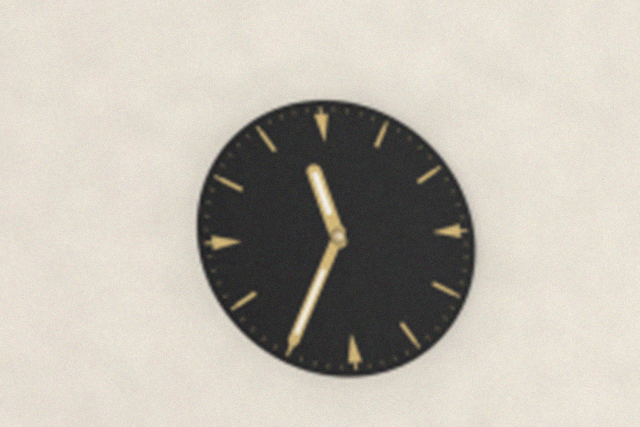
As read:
h=11 m=35
